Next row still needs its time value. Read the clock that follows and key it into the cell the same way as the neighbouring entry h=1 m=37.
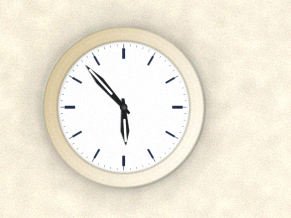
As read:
h=5 m=53
